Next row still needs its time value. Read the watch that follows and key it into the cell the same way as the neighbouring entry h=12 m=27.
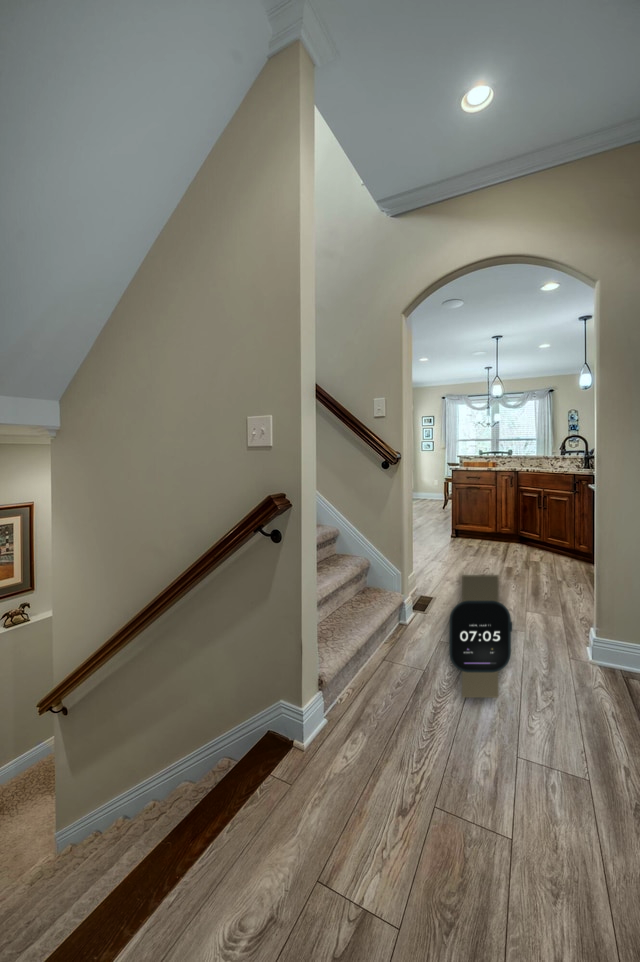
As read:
h=7 m=5
